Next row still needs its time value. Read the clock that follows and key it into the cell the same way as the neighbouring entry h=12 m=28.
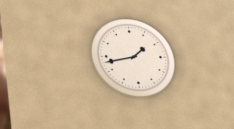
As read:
h=1 m=43
